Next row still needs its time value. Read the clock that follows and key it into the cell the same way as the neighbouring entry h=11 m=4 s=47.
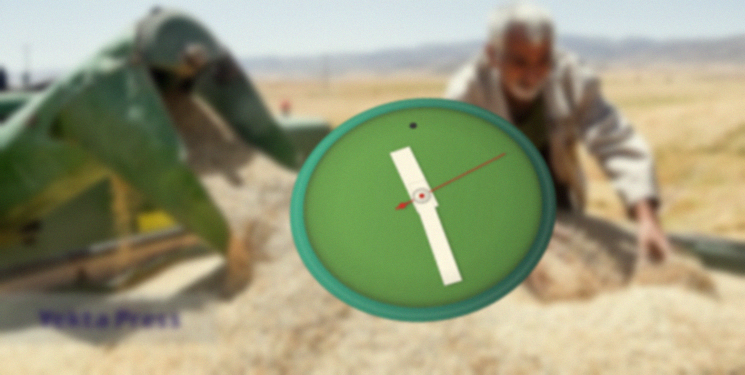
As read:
h=11 m=28 s=11
